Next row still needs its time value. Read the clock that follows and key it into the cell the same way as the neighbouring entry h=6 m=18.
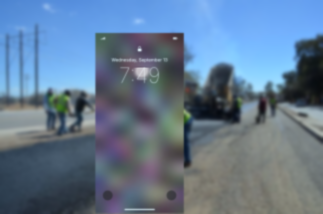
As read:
h=7 m=49
